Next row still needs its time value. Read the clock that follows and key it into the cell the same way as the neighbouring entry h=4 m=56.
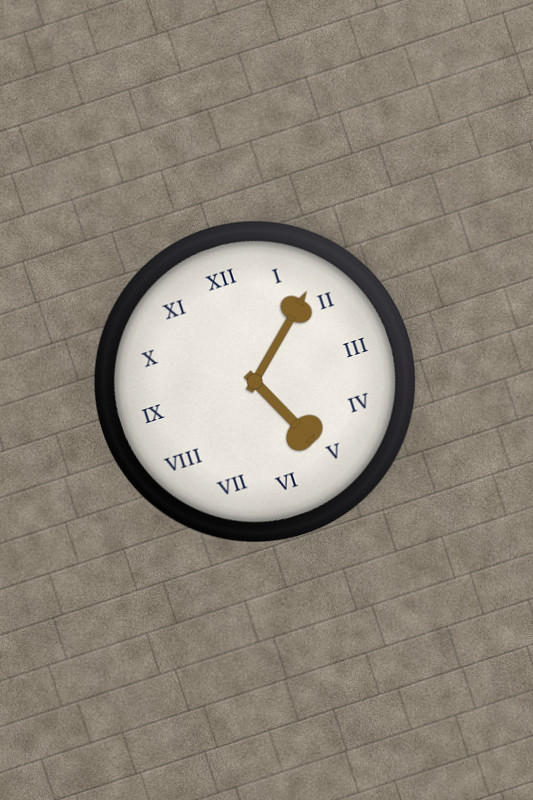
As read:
h=5 m=8
